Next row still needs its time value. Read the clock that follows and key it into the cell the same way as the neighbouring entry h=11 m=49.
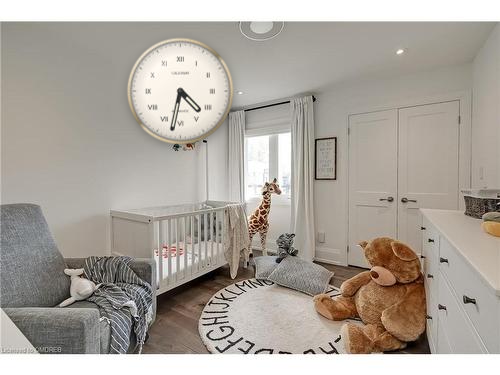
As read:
h=4 m=32
